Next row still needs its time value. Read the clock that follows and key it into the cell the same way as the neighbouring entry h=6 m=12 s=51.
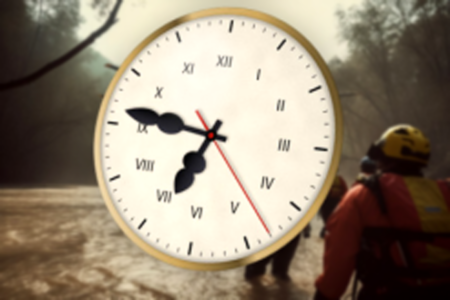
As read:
h=6 m=46 s=23
